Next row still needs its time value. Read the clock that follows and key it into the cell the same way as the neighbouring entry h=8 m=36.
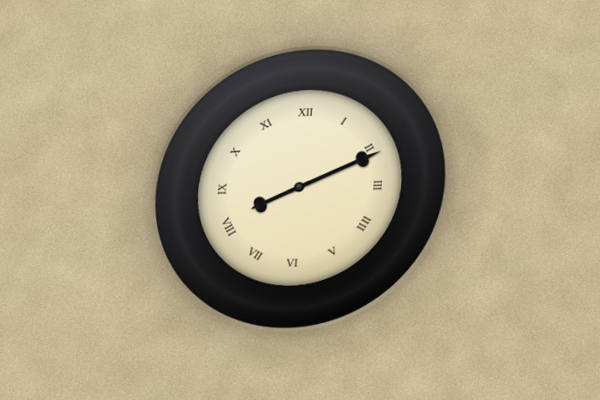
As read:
h=8 m=11
